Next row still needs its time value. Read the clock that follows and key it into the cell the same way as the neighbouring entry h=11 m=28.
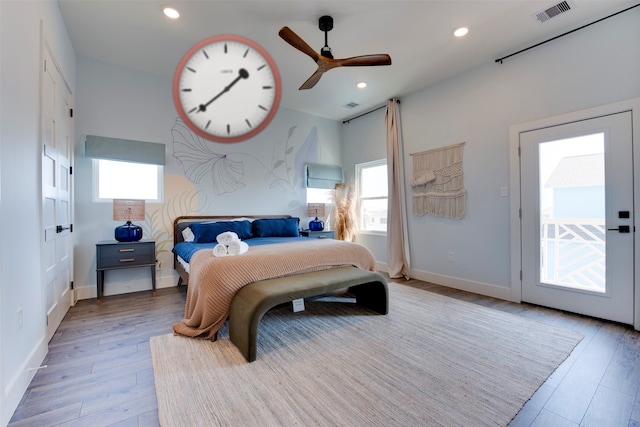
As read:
h=1 m=39
